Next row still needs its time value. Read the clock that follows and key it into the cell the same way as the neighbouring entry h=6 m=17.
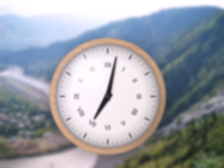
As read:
h=7 m=2
